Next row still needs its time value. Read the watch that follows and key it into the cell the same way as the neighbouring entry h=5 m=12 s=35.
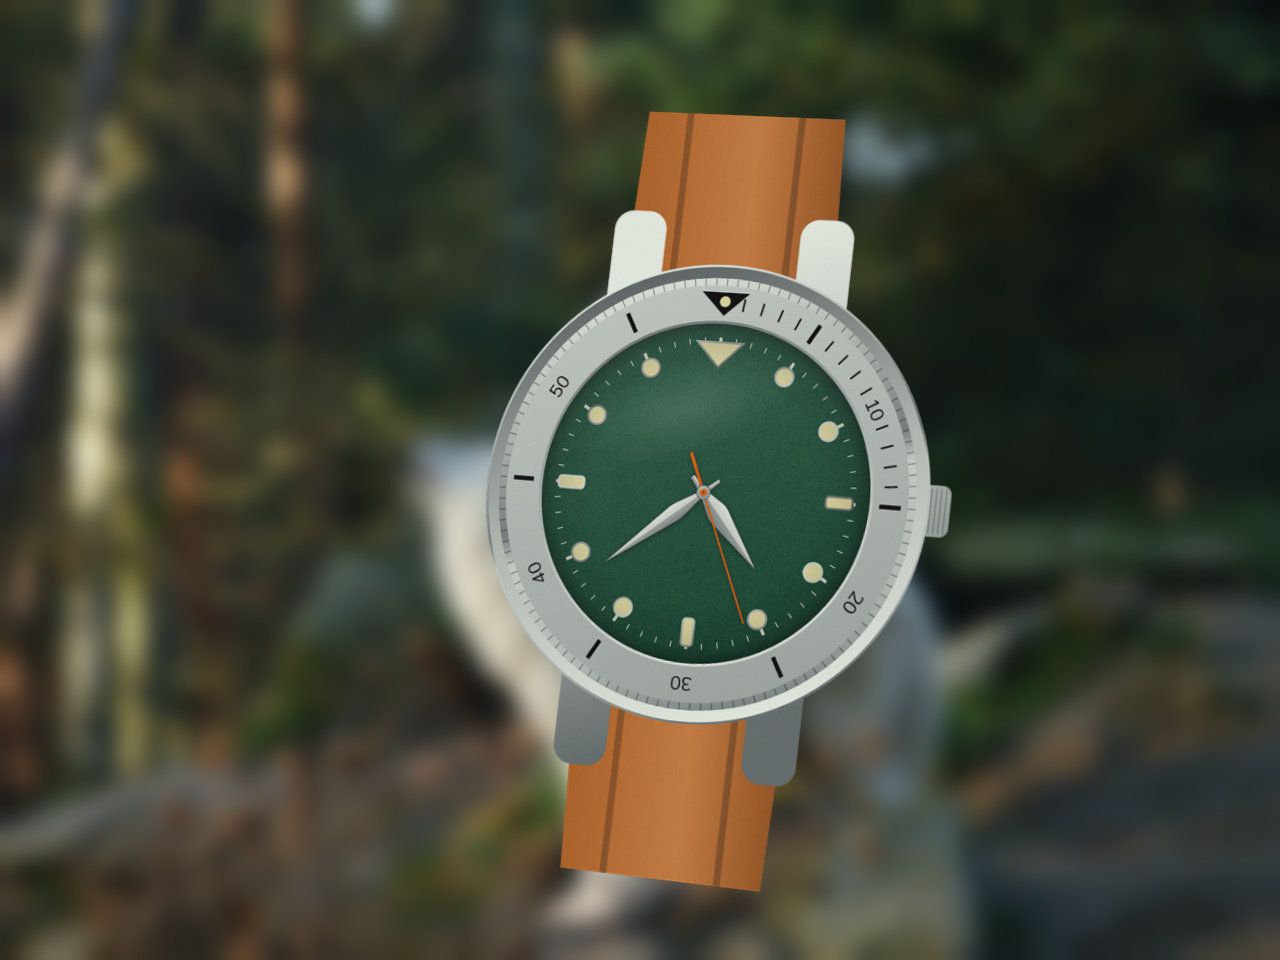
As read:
h=4 m=38 s=26
